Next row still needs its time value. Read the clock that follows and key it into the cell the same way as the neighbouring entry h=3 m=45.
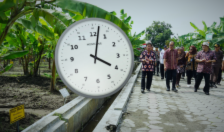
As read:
h=4 m=2
